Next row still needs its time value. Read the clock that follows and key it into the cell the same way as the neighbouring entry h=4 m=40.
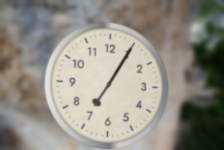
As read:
h=7 m=5
